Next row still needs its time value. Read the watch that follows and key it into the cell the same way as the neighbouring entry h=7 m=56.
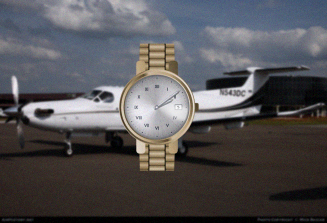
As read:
h=2 m=9
